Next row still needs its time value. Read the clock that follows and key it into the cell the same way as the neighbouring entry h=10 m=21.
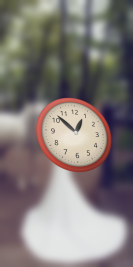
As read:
h=12 m=52
